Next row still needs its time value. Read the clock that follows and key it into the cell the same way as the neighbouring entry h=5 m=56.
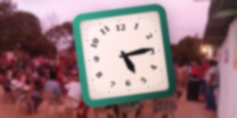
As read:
h=5 m=14
